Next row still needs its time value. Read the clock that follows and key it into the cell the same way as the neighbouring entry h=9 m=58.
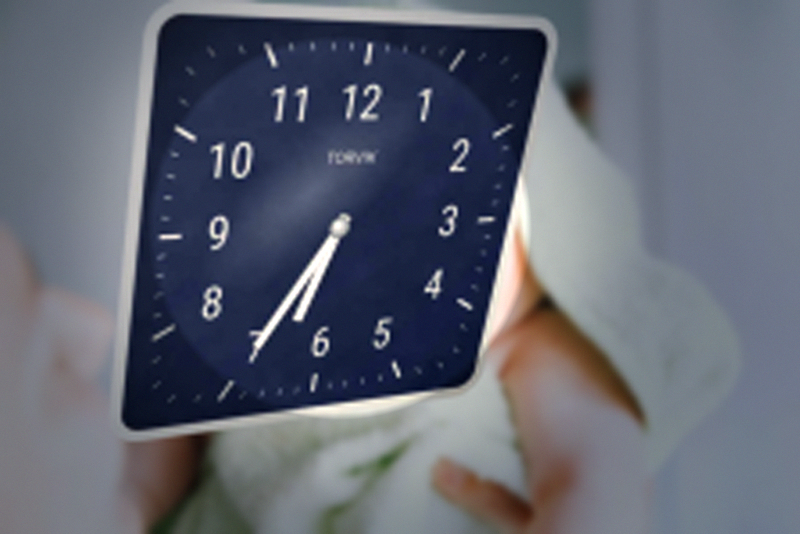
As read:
h=6 m=35
